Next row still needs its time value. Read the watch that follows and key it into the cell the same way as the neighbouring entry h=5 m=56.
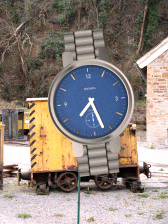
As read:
h=7 m=27
